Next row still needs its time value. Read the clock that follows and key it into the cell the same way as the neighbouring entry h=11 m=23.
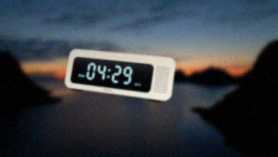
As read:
h=4 m=29
